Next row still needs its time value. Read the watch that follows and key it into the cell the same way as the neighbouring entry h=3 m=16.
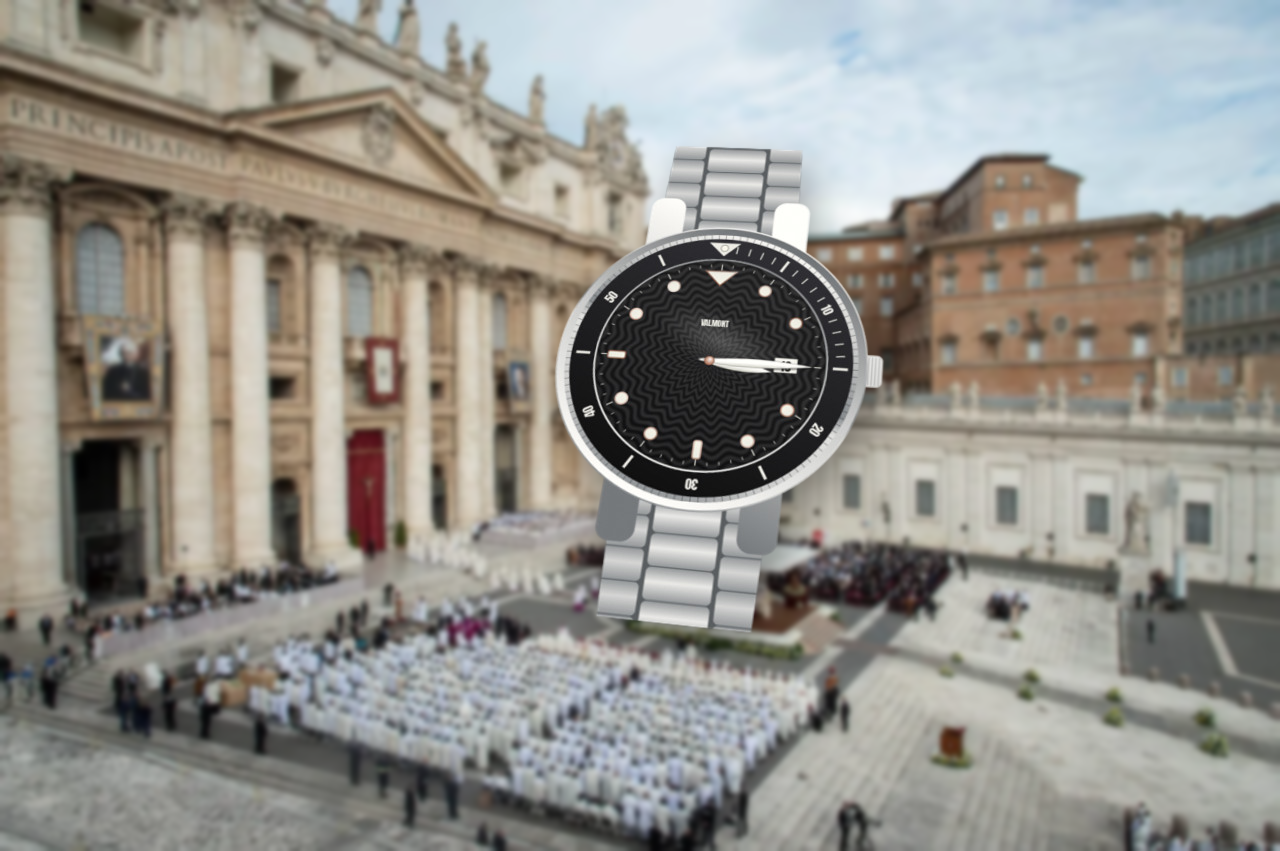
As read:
h=3 m=15
